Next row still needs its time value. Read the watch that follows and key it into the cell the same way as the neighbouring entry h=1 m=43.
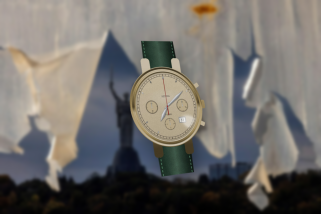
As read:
h=7 m=9
